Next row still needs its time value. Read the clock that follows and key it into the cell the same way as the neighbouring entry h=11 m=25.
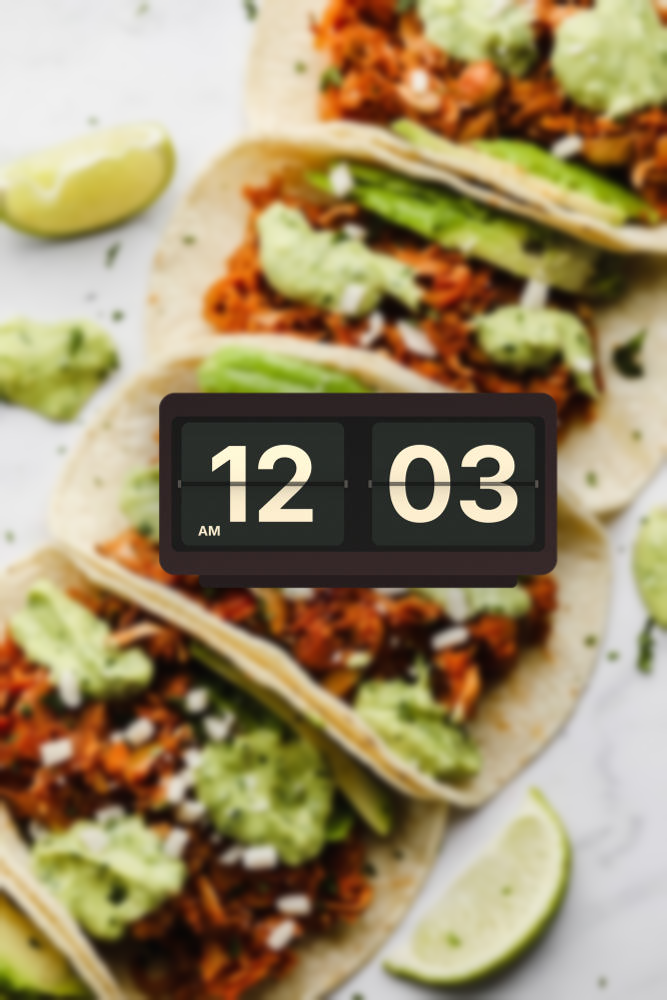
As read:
h=12 m=3
